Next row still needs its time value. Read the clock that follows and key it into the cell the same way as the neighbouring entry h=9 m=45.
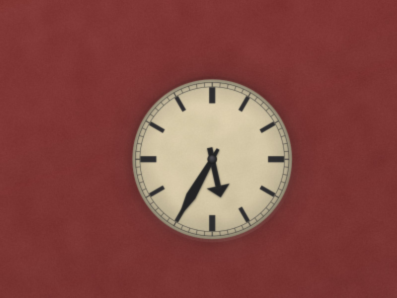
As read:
h=5 m=35
